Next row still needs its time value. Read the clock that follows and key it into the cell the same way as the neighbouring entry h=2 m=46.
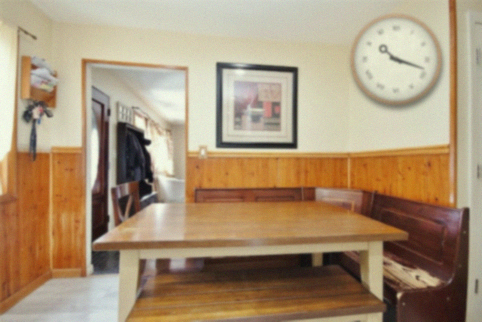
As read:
h=10 m=18
